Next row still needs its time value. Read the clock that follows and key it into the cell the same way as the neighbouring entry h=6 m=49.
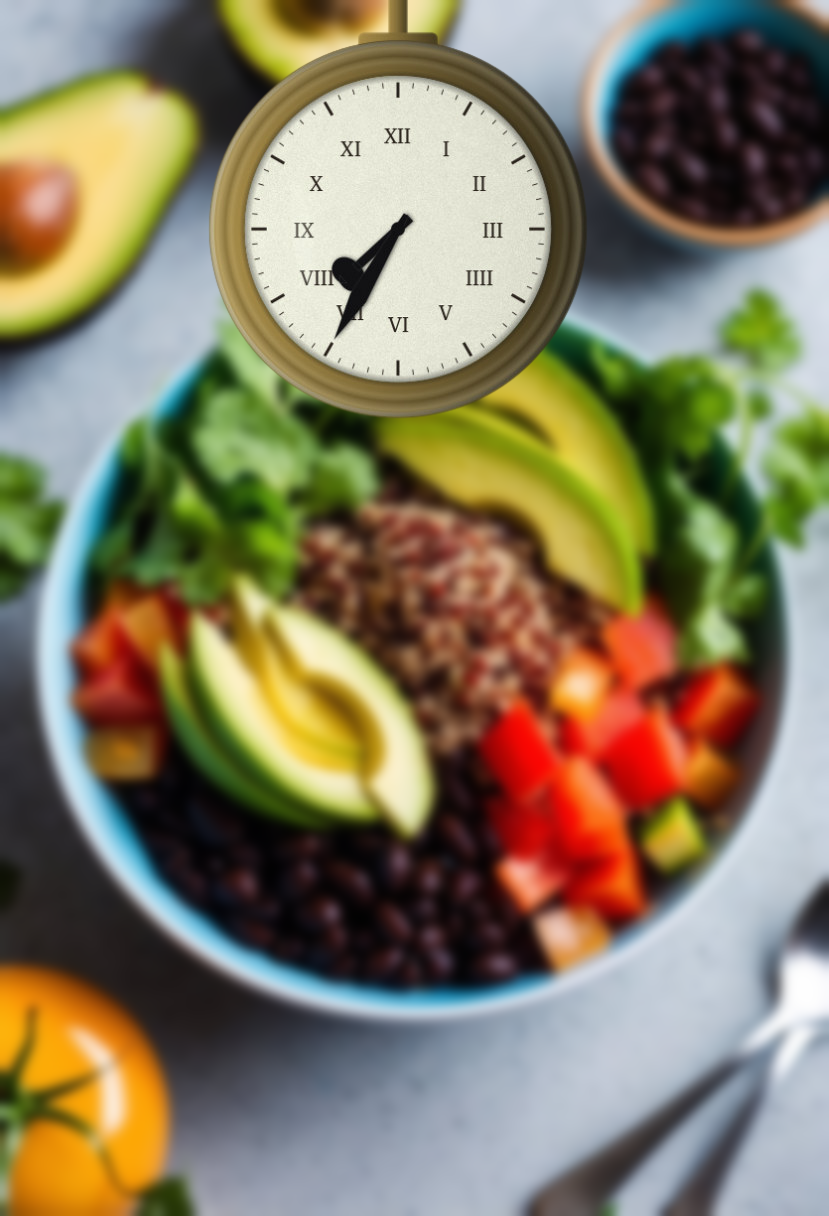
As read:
h=7 m=35
